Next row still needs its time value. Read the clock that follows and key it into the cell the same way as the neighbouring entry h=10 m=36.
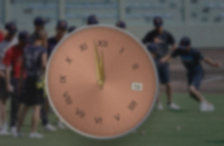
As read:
h=11 m=58
